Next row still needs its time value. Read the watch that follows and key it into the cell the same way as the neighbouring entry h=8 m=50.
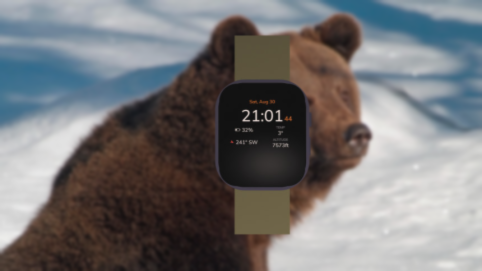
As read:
h=21 m=1
